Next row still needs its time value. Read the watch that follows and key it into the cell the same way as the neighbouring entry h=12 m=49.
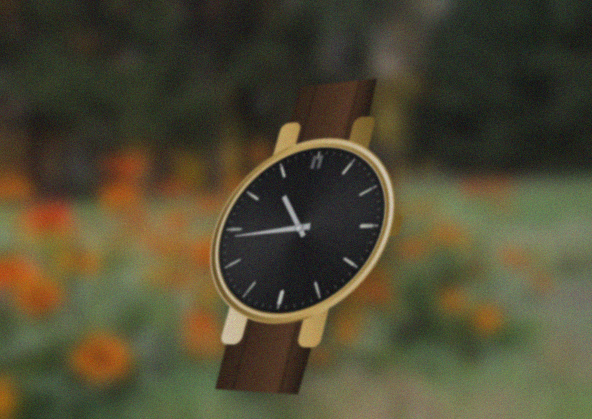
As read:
h=10 m=44
